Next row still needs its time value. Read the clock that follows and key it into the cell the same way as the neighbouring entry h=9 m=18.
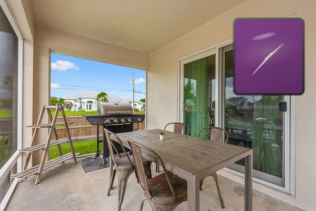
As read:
h=1 m=37
